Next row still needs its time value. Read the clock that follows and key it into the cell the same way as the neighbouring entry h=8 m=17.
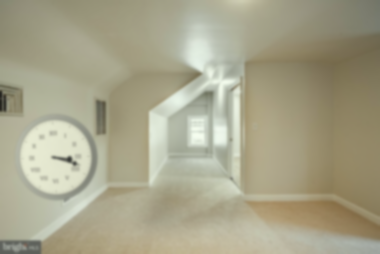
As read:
h=3 m=18
